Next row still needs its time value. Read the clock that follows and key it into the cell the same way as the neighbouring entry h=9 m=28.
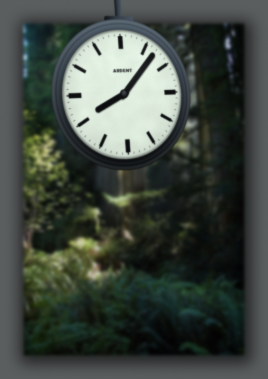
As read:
h=8 m=7
